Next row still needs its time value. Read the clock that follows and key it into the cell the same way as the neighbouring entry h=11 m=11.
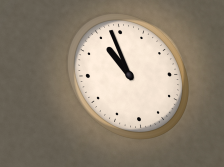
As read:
h=10 m=58
